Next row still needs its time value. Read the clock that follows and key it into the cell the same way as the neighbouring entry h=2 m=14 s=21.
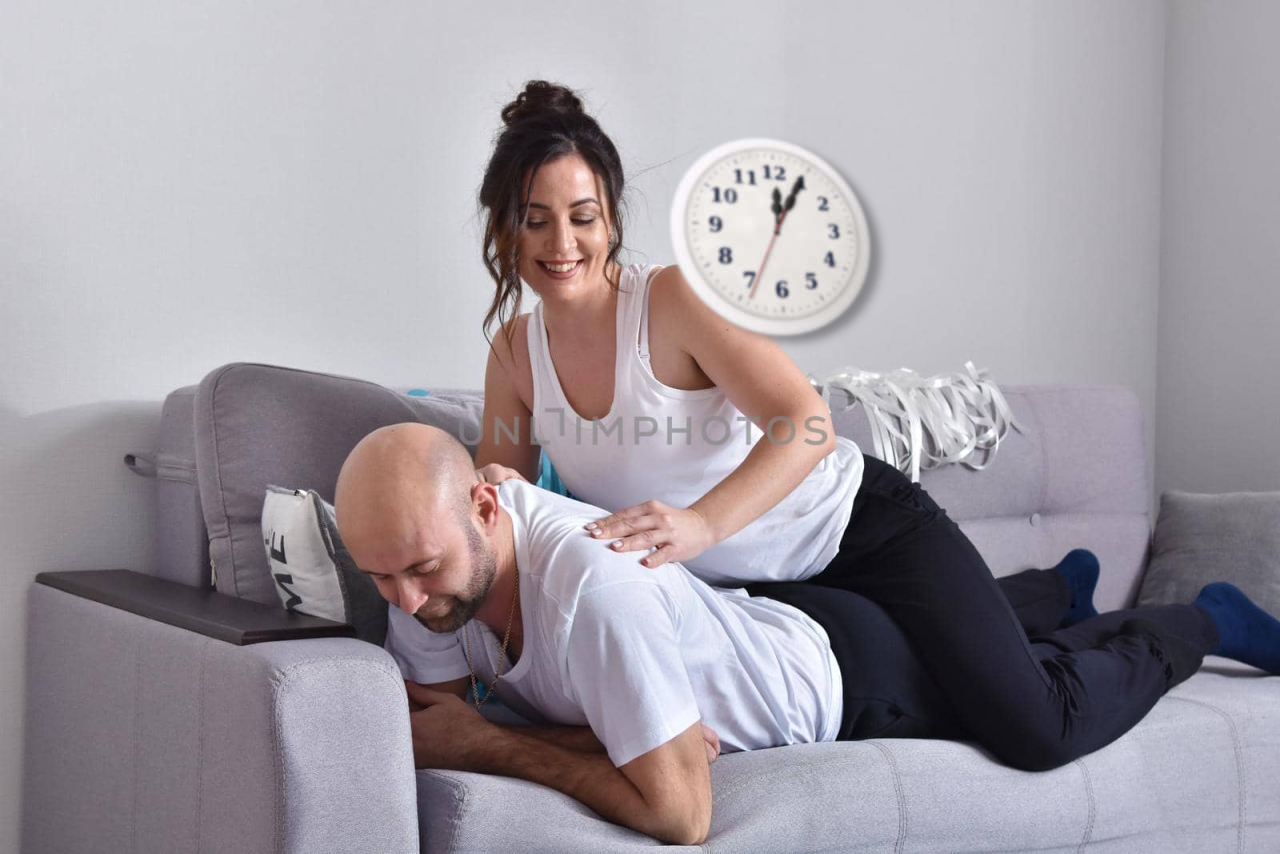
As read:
h=12 m=4 s=34
